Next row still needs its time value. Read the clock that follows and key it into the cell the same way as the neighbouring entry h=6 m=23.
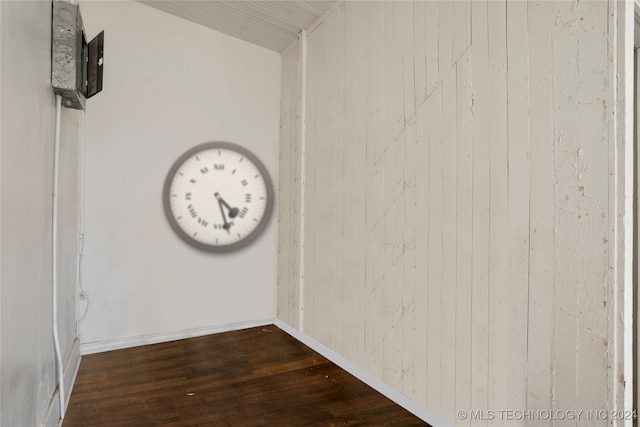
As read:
h=4 m=27
